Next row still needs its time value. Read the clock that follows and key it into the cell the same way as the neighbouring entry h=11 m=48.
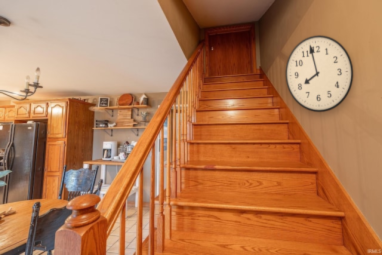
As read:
h=7 m=58
